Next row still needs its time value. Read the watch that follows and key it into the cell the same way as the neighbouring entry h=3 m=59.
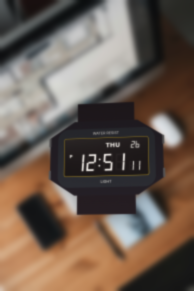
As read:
h=12 m=51
